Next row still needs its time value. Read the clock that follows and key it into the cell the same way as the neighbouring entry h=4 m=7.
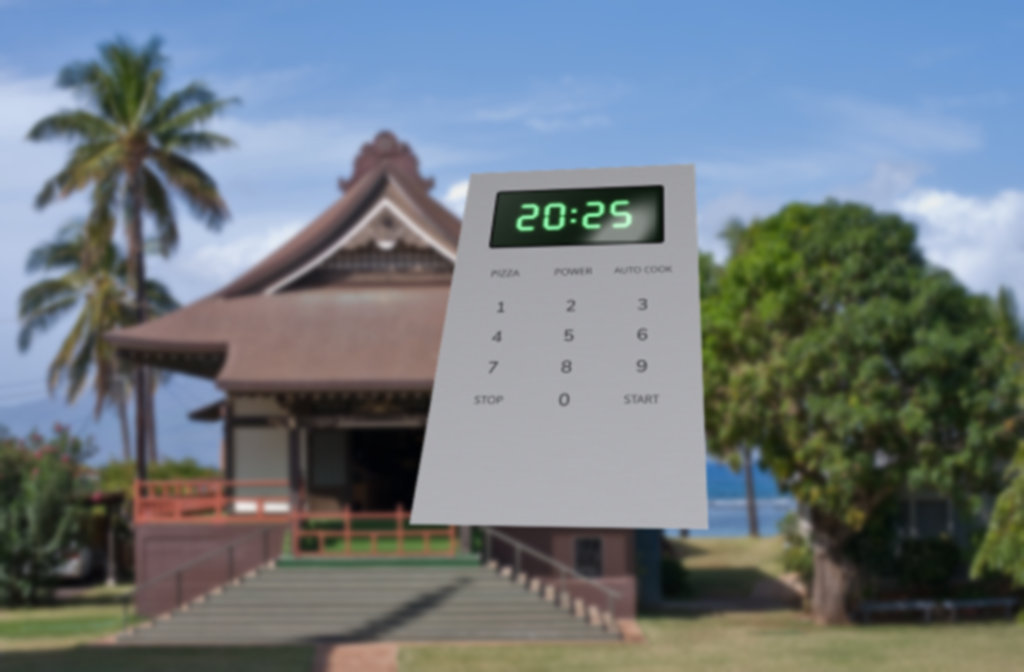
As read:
h=20 m=25
